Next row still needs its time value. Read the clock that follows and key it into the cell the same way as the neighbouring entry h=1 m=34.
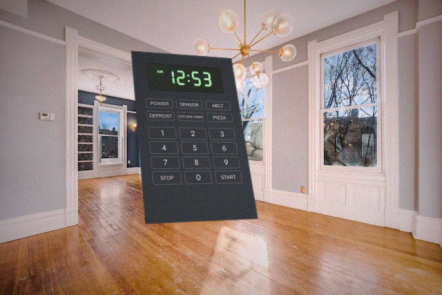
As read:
h=12 m=53
